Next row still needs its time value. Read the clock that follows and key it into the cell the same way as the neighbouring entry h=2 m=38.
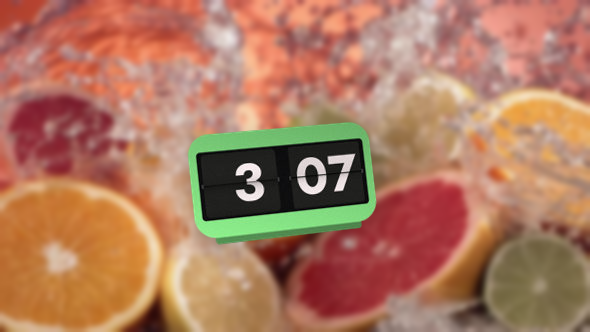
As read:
h=3 m=7
